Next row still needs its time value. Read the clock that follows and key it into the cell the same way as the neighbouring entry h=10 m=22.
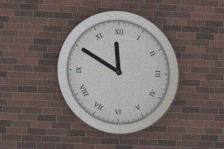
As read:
h=11 m=50
